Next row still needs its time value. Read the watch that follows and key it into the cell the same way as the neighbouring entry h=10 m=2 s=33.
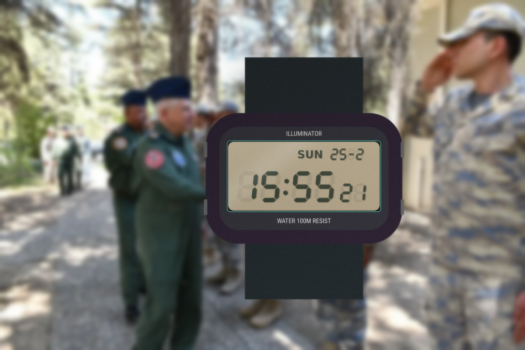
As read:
h=15 m=55 s=21
